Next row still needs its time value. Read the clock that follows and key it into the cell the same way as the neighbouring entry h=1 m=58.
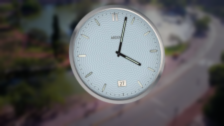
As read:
h=4 m=3
